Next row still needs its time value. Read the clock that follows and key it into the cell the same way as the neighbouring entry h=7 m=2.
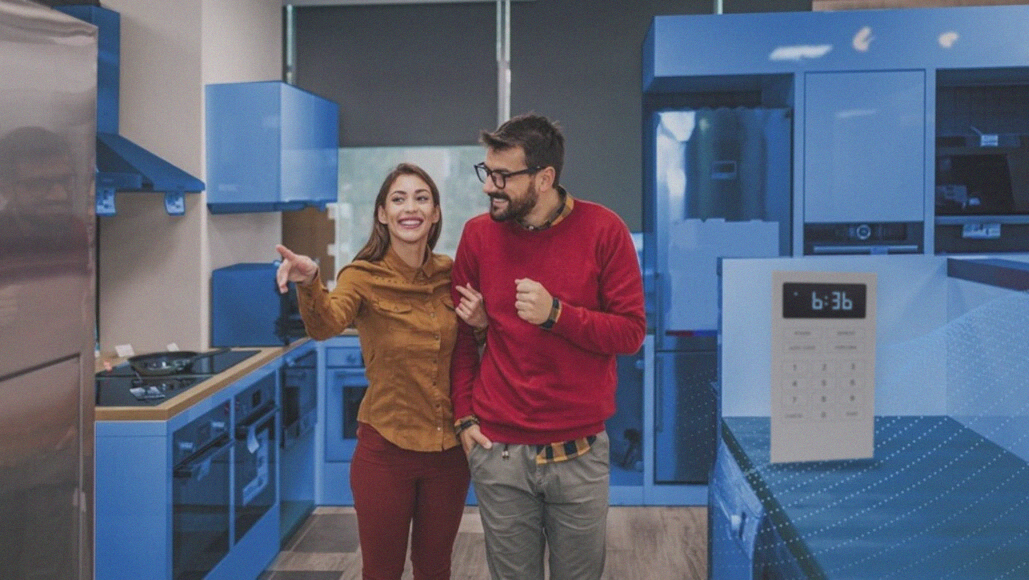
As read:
h=6 m=36
